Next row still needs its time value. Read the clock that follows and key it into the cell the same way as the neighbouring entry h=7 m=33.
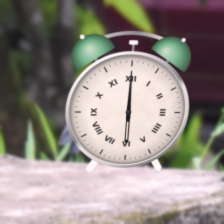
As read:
h=6 m=0
